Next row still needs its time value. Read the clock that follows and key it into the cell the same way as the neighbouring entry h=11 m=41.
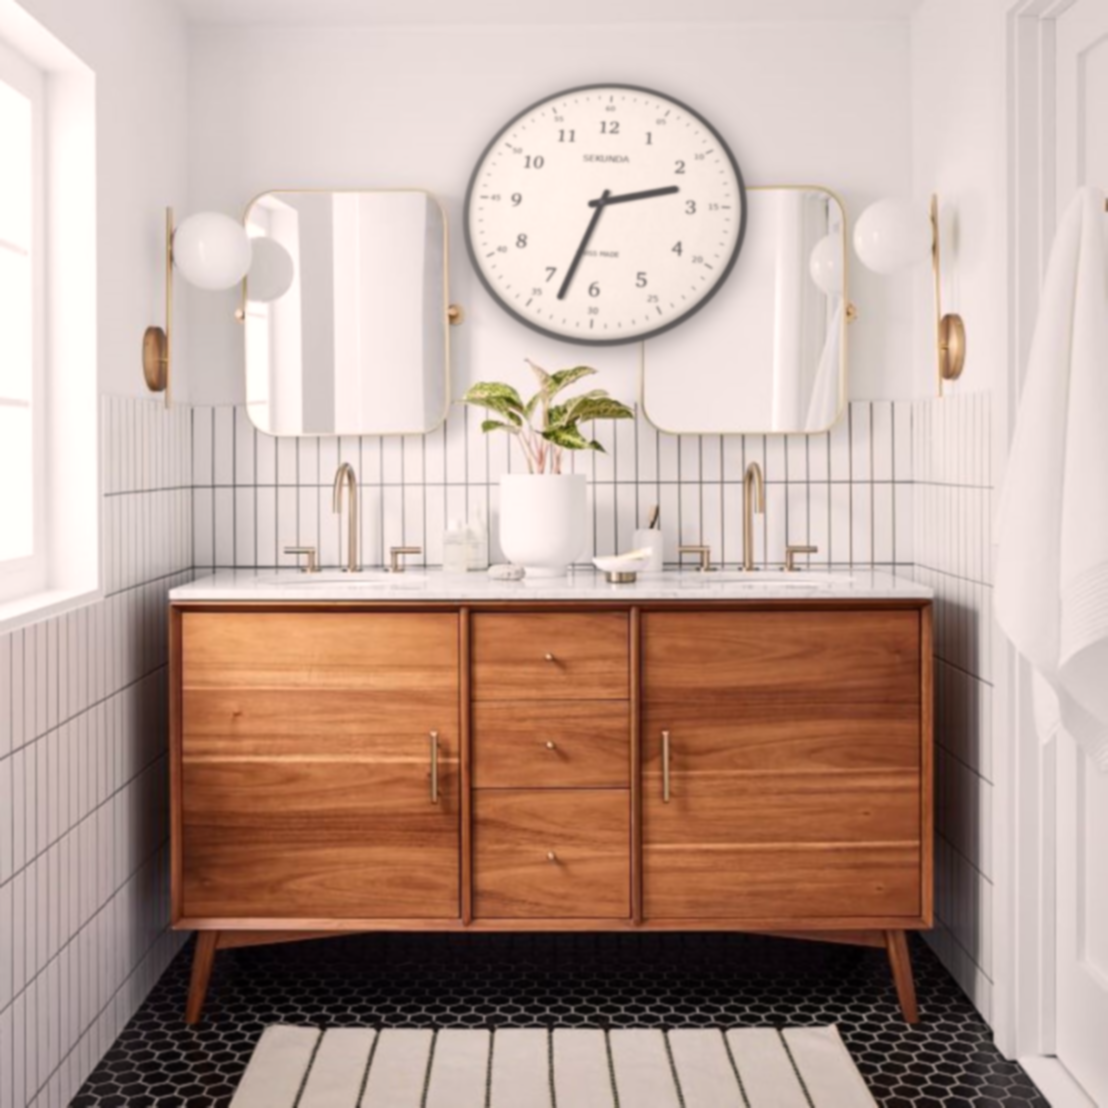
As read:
h=2 m=33
